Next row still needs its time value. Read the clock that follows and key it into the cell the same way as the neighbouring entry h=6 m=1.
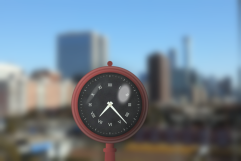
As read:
h=7 m=23
